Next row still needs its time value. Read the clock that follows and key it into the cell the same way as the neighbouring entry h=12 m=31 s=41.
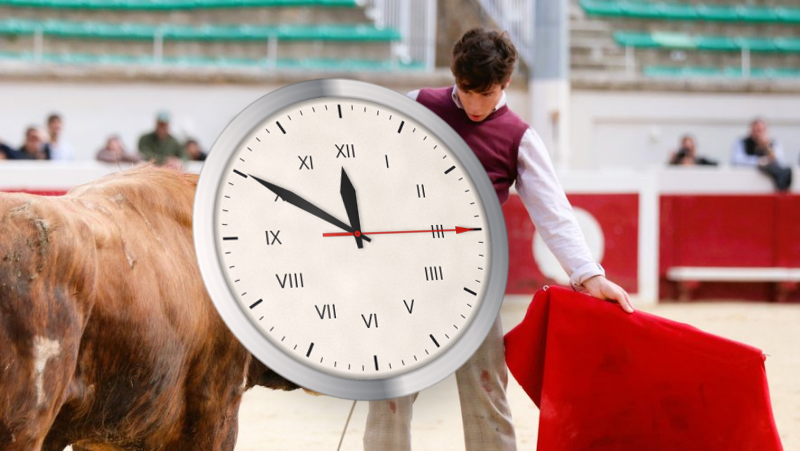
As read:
h=11 m=50 s=15
